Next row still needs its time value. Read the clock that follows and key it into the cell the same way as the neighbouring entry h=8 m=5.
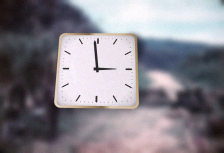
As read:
h=2 m=59
